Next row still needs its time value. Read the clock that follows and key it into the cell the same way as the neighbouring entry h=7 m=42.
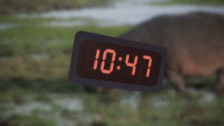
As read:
h=10 m=47
